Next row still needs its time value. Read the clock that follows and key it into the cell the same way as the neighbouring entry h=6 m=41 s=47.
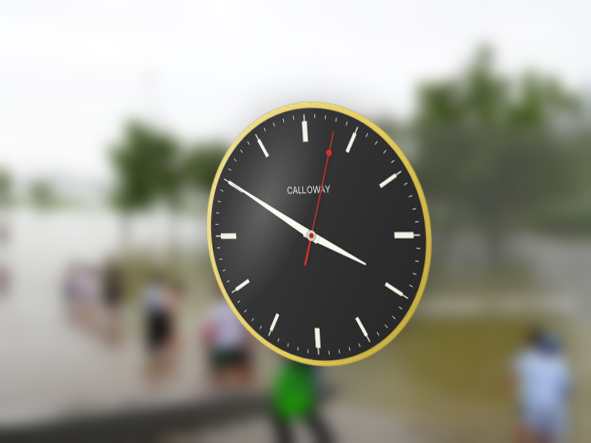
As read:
h=3 m=50 s=3
